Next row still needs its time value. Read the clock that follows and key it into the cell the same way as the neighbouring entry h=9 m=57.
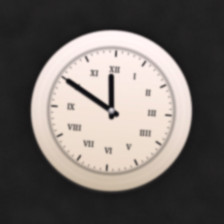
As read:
h=11 m=50
